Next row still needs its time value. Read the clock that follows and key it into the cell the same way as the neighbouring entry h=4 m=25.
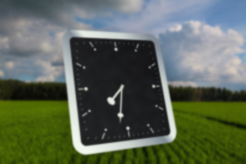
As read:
h=7 m=32
